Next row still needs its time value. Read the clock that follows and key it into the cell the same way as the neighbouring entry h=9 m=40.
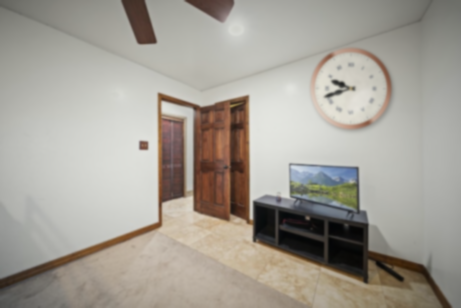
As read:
h=9 m=42
